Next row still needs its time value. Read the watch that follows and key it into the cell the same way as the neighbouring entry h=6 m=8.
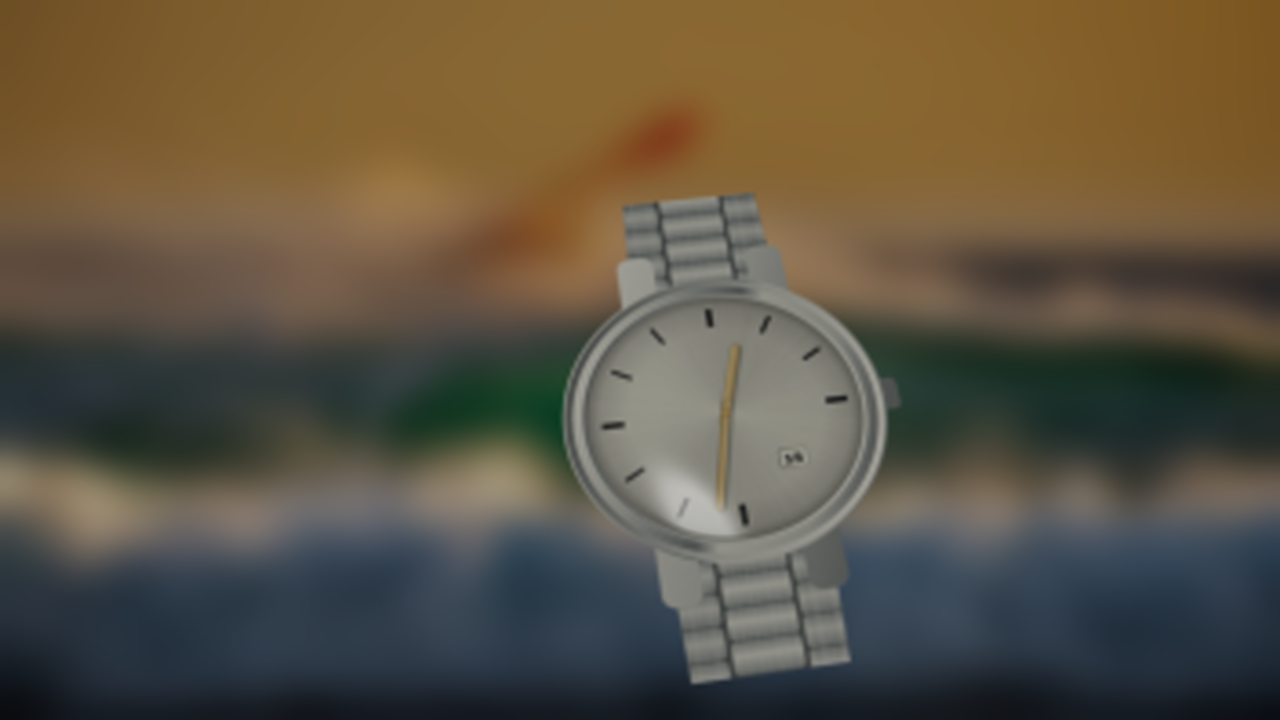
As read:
h=12 m=32
